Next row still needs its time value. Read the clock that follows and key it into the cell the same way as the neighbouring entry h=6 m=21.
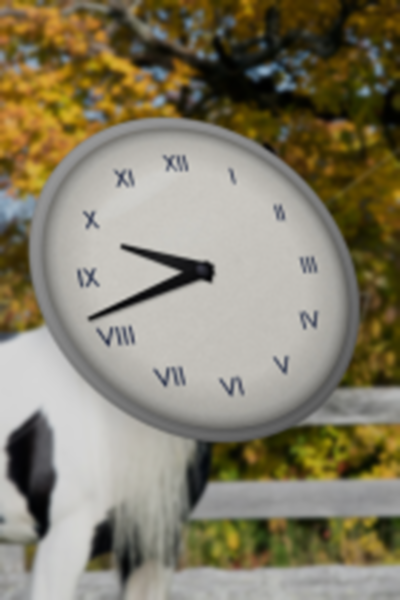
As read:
h=9 m=42
